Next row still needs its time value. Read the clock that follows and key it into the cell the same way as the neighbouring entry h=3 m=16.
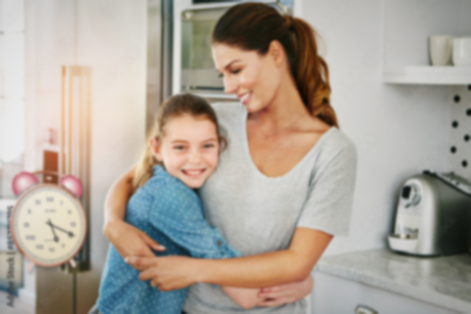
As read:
h=5 m=19
